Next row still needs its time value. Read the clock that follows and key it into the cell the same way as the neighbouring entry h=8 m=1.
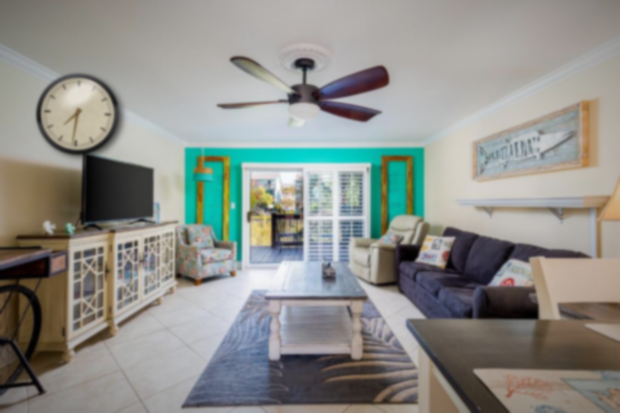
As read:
h=7 m=31
